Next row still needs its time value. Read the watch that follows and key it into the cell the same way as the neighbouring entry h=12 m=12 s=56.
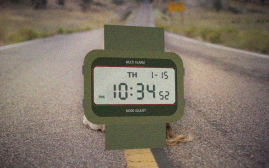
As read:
h=10 m=34 s=52
